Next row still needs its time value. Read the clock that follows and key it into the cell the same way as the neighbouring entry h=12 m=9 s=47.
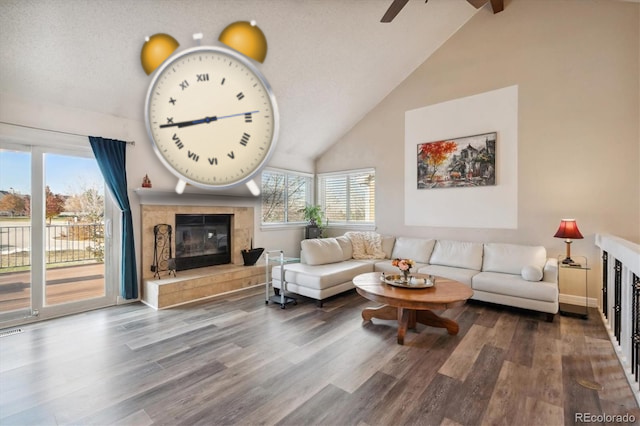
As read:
h=8 m=44 s=14
